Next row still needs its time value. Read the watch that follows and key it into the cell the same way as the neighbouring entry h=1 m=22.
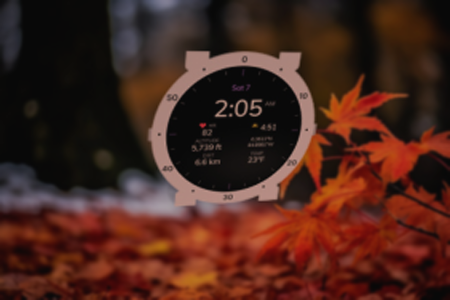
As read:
h=2 m=5
